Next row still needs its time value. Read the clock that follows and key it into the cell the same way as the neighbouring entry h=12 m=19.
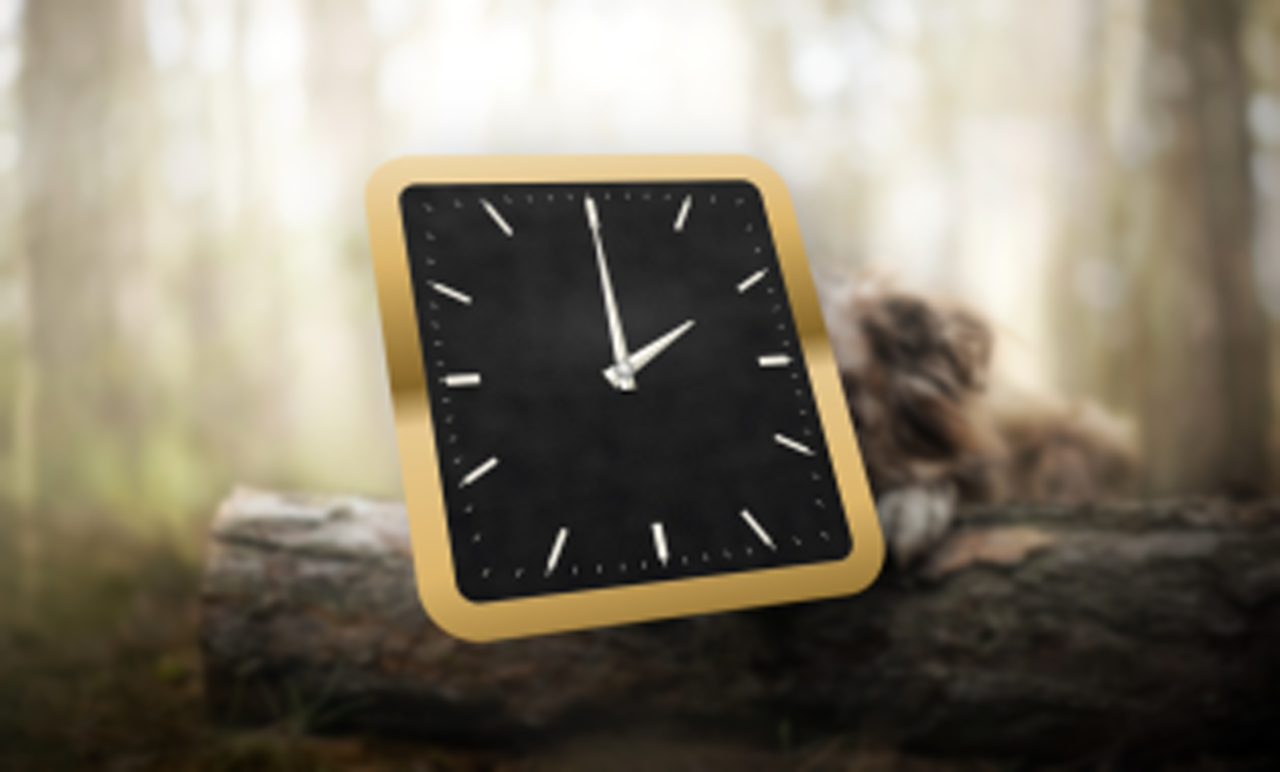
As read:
h=2 m=0
